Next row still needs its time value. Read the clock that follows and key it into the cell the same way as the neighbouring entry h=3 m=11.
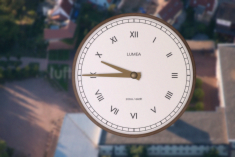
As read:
h=9 m=45
